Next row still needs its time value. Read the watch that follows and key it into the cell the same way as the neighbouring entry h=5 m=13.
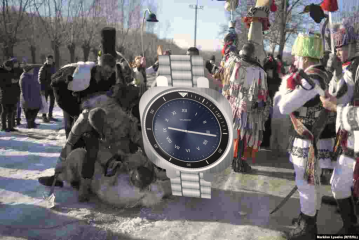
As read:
h=9 m=16
